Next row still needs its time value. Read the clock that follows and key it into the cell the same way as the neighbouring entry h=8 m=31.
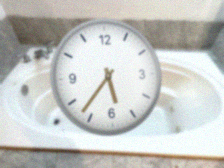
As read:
h=5 m=37
